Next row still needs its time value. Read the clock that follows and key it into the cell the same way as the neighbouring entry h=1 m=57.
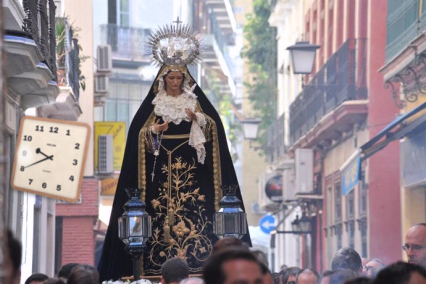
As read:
h=9 m=40
